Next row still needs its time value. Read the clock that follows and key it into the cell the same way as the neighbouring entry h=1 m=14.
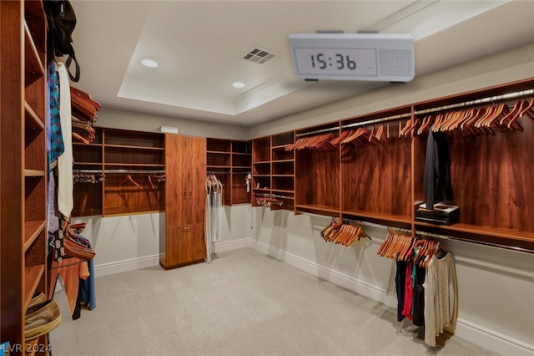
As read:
h=15 m=36
